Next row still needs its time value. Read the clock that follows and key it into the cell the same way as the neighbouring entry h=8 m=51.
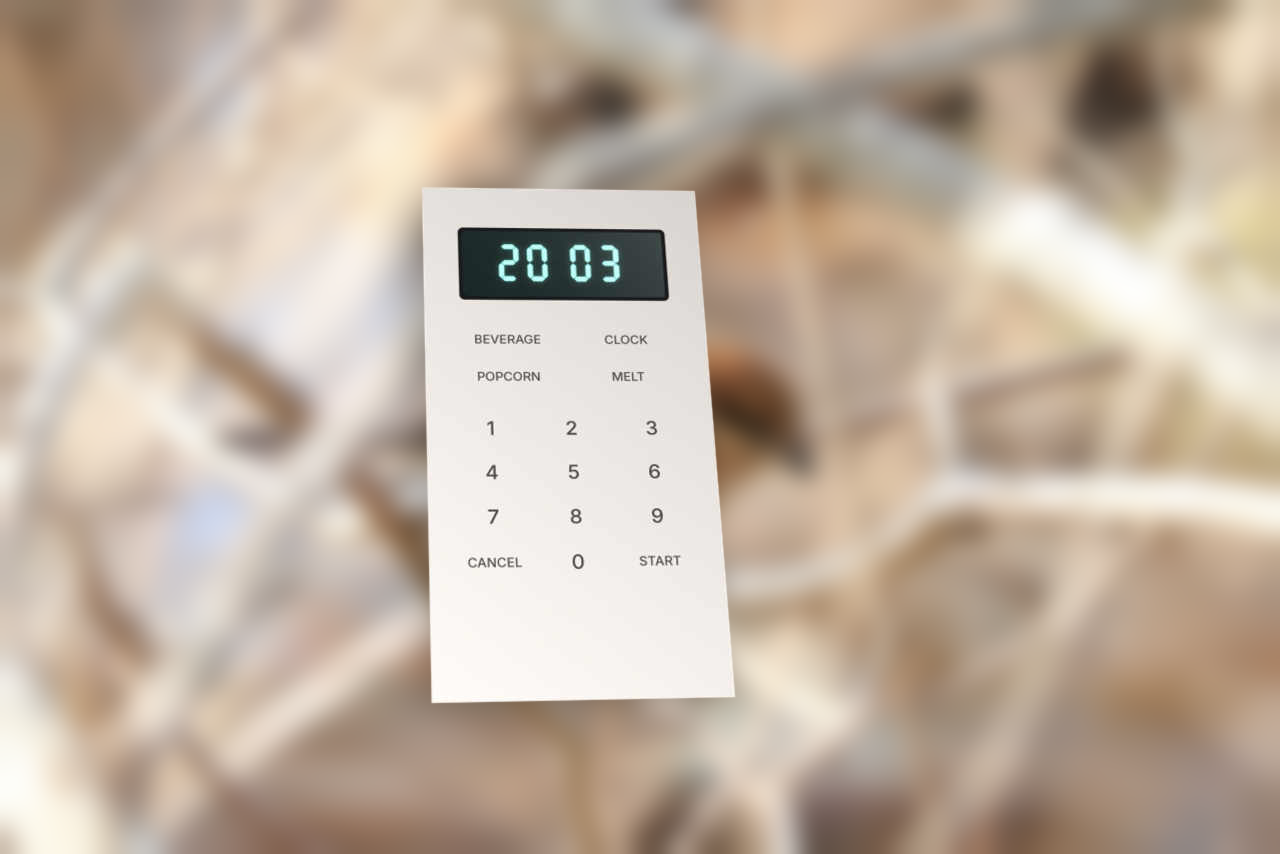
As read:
h=20 m=3
